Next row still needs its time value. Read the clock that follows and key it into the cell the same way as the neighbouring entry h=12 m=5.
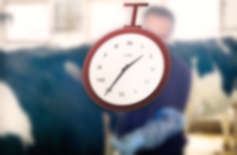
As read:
h=1 m=35
